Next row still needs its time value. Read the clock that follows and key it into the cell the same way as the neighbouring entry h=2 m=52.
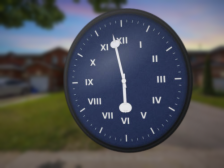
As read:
h=5 m=58
